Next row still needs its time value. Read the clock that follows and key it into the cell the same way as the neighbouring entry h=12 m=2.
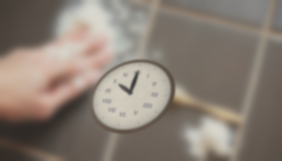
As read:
h=10 m=0
